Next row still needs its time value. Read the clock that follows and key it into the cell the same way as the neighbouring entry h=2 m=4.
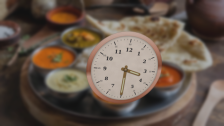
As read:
h=3 m=30
